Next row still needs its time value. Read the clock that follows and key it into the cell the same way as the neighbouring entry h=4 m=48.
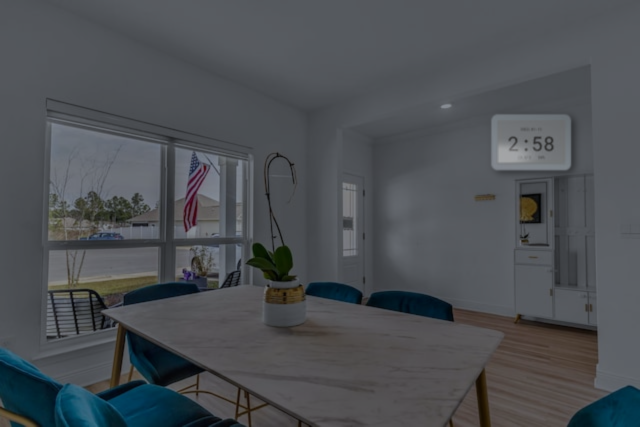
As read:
h=2 m=58
